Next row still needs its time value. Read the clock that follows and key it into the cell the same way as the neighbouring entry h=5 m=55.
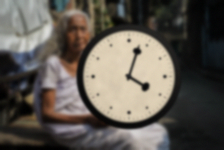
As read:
h=4 m=3
